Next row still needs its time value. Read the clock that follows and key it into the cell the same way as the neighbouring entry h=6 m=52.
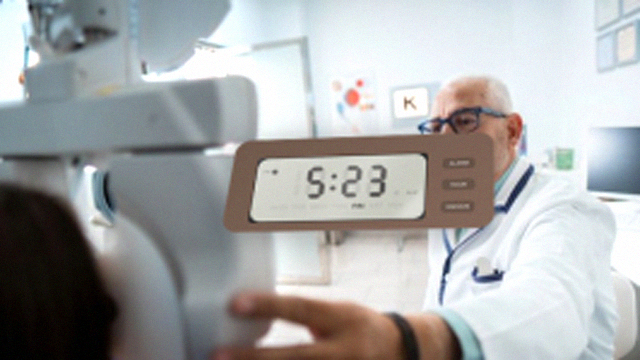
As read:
h=5 m=23
